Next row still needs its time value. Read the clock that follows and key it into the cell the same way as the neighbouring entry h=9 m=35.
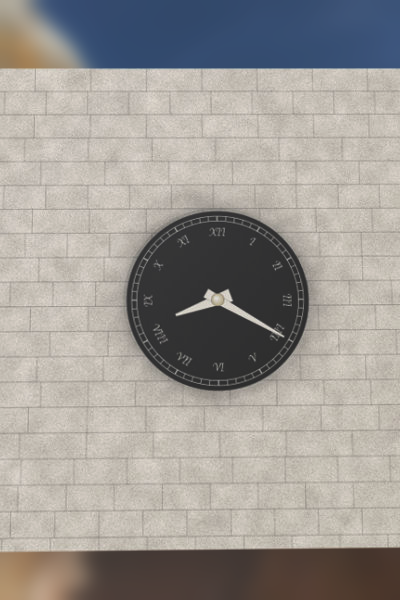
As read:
h=8 m=20
